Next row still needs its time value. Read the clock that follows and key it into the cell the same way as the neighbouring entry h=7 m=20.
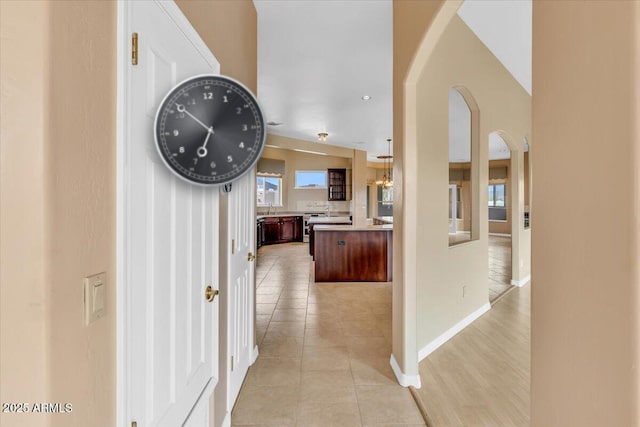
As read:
h=6 m=52
